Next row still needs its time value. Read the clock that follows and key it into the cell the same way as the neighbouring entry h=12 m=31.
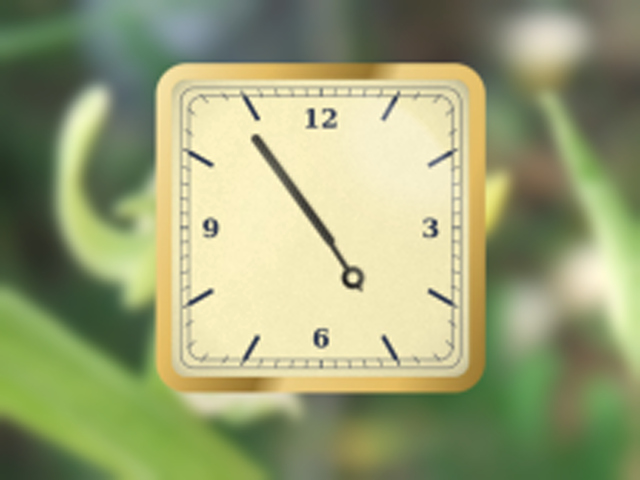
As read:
h=4 m=54
